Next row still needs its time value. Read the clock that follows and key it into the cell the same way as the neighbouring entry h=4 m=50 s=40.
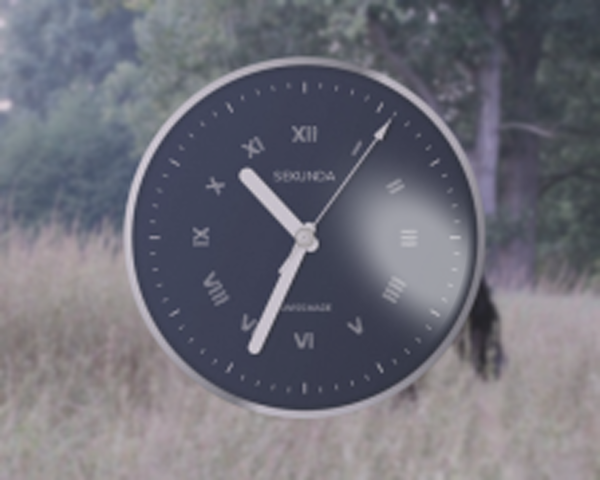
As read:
h=10 m=34 s=6
